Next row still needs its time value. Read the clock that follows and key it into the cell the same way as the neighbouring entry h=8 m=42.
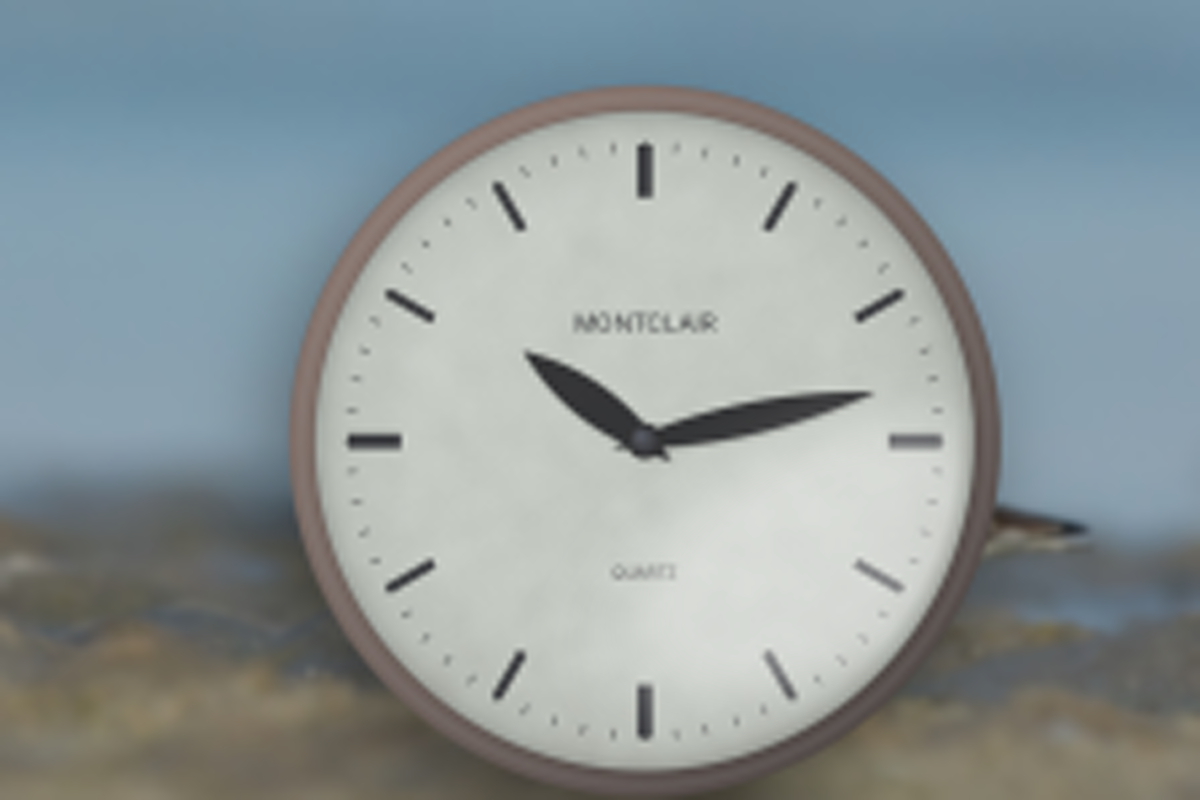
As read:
h=10 m=13
